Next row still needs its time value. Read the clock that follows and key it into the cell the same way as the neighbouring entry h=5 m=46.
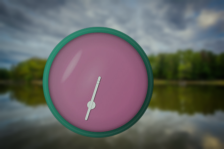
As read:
h=6 m=33
